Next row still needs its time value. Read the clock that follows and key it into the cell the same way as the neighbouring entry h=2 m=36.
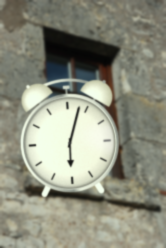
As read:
h=6 m=3
